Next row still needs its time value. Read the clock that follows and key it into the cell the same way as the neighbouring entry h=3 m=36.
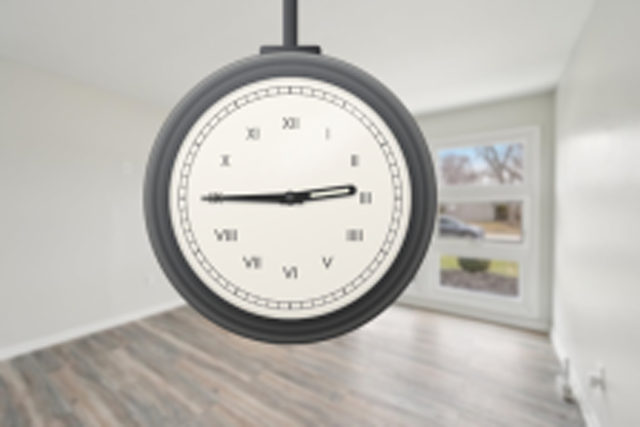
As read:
h=2 m=45
